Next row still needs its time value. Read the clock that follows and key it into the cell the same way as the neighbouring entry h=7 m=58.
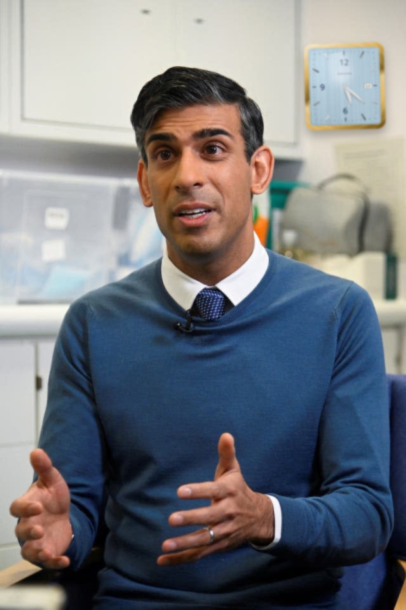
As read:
h=5 m=22
